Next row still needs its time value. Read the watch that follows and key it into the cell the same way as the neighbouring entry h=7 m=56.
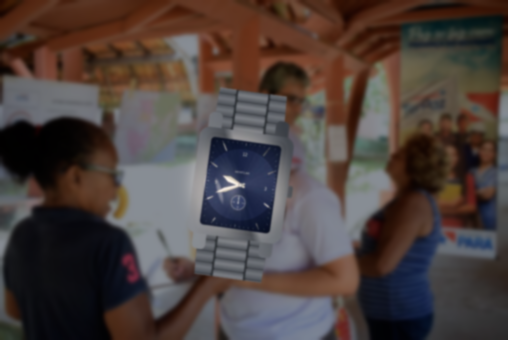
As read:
h=9 m=41
